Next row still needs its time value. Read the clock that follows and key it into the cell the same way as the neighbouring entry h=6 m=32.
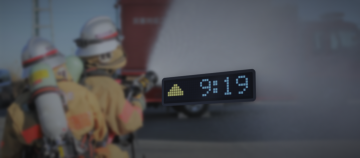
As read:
h=9 m=19
